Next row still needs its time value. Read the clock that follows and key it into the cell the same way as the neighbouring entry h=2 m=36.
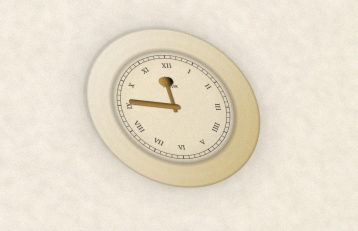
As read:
h=11 m=46
